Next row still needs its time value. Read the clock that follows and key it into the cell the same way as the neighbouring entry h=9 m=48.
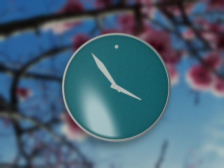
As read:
h=3 m=54
